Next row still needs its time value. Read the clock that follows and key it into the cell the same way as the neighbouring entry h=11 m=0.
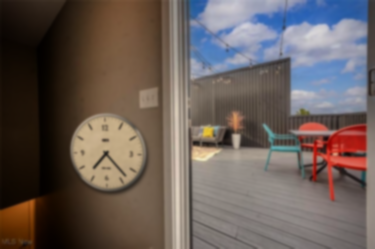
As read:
h=7 m=23
